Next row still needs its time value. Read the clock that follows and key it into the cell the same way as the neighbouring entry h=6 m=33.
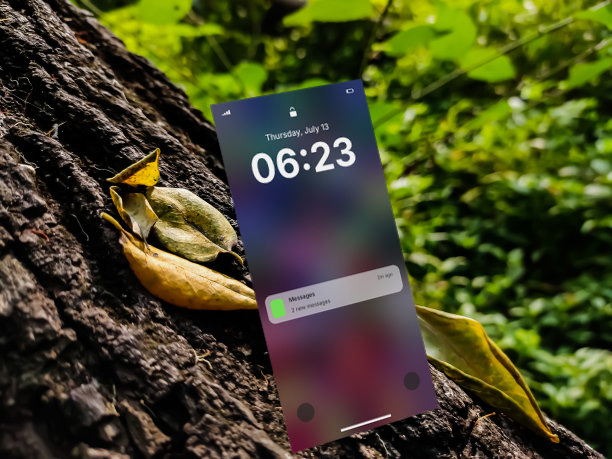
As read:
h=6 m=23
